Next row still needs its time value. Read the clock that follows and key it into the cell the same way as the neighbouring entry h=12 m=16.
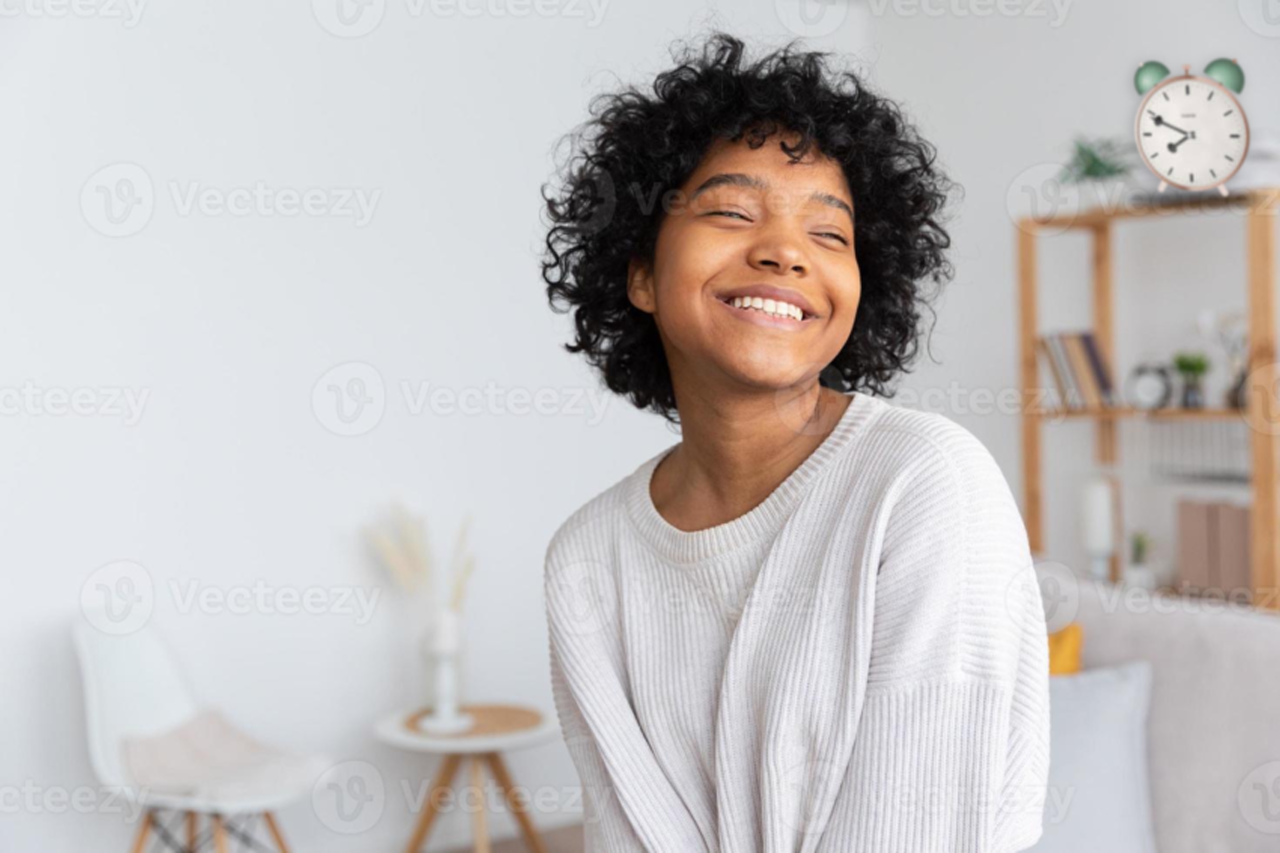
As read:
h=7 m=49
